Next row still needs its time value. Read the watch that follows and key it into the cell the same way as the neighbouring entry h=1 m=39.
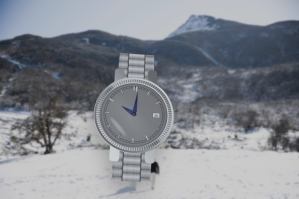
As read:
h=10 m=1
